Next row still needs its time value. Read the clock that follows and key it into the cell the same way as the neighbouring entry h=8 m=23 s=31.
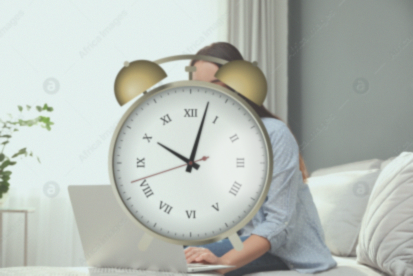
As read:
h=10 m=2 s=42
